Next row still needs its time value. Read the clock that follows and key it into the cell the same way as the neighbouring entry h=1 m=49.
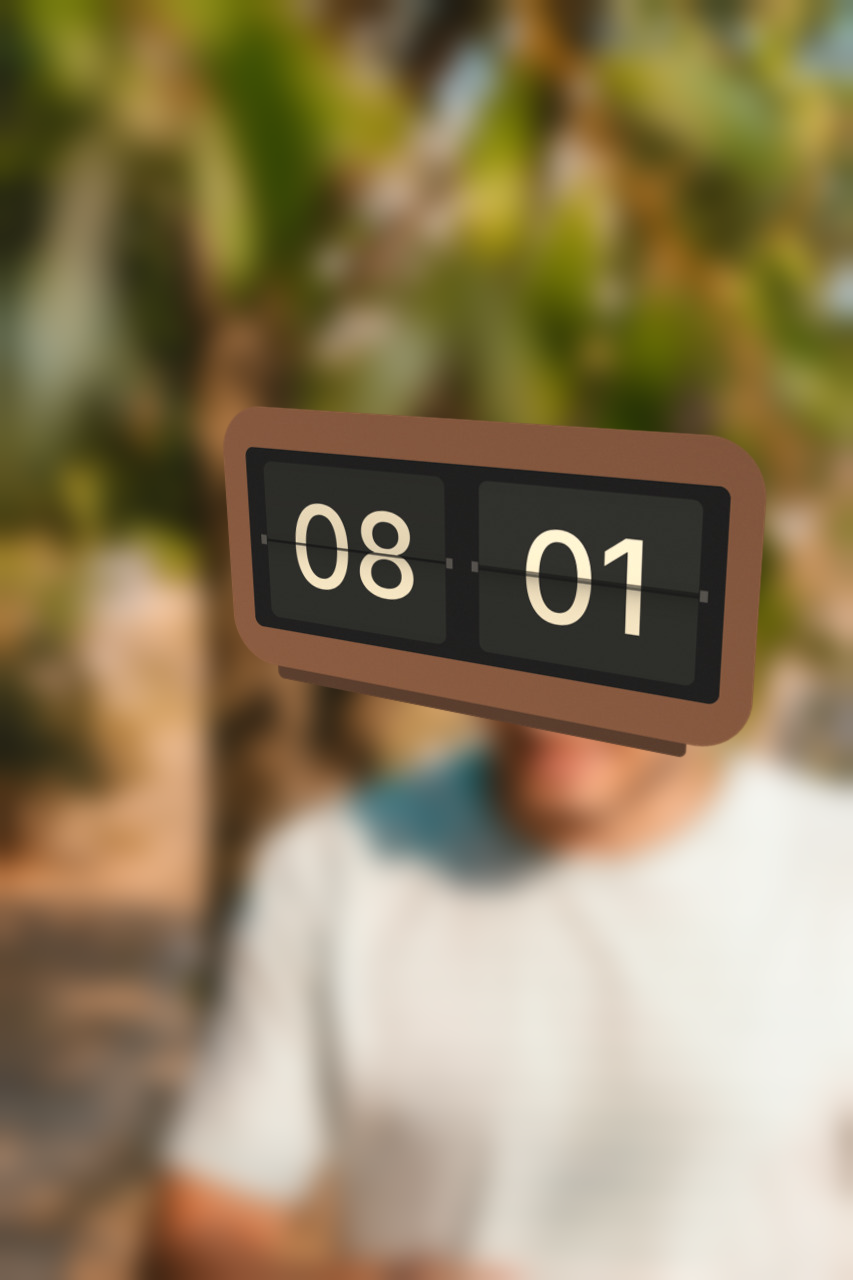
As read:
h=8 m=1
